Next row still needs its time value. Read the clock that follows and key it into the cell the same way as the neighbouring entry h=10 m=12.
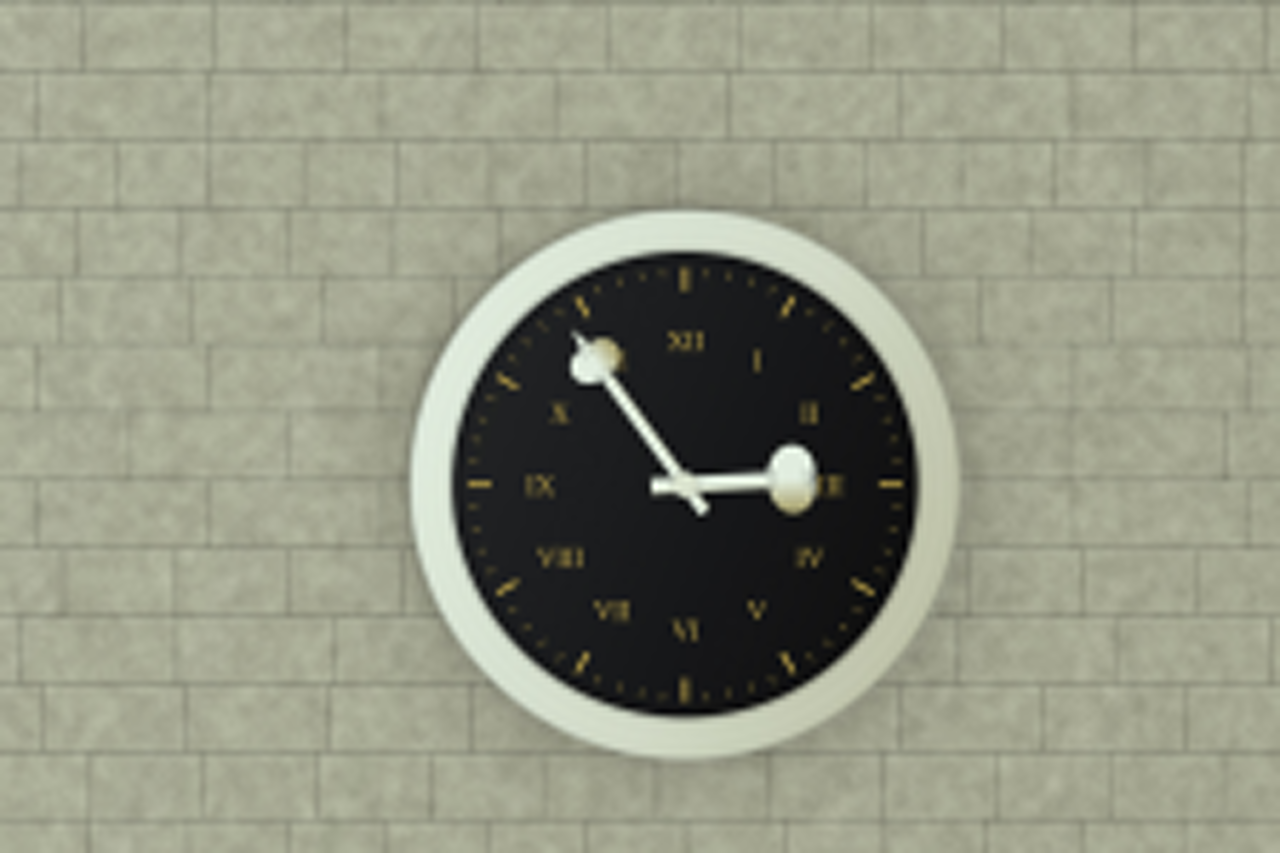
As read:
h=2 m=54
